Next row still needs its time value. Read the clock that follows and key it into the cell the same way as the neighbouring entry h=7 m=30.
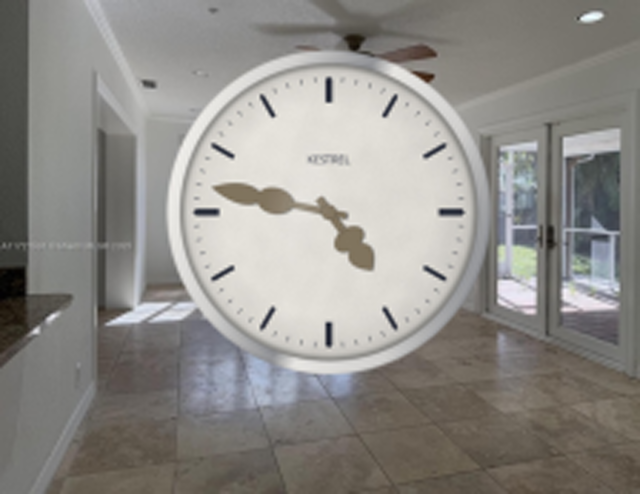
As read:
h=4 m=47
